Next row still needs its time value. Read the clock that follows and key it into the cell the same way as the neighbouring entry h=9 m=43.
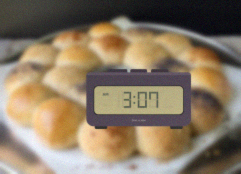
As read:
h=3 m=7
